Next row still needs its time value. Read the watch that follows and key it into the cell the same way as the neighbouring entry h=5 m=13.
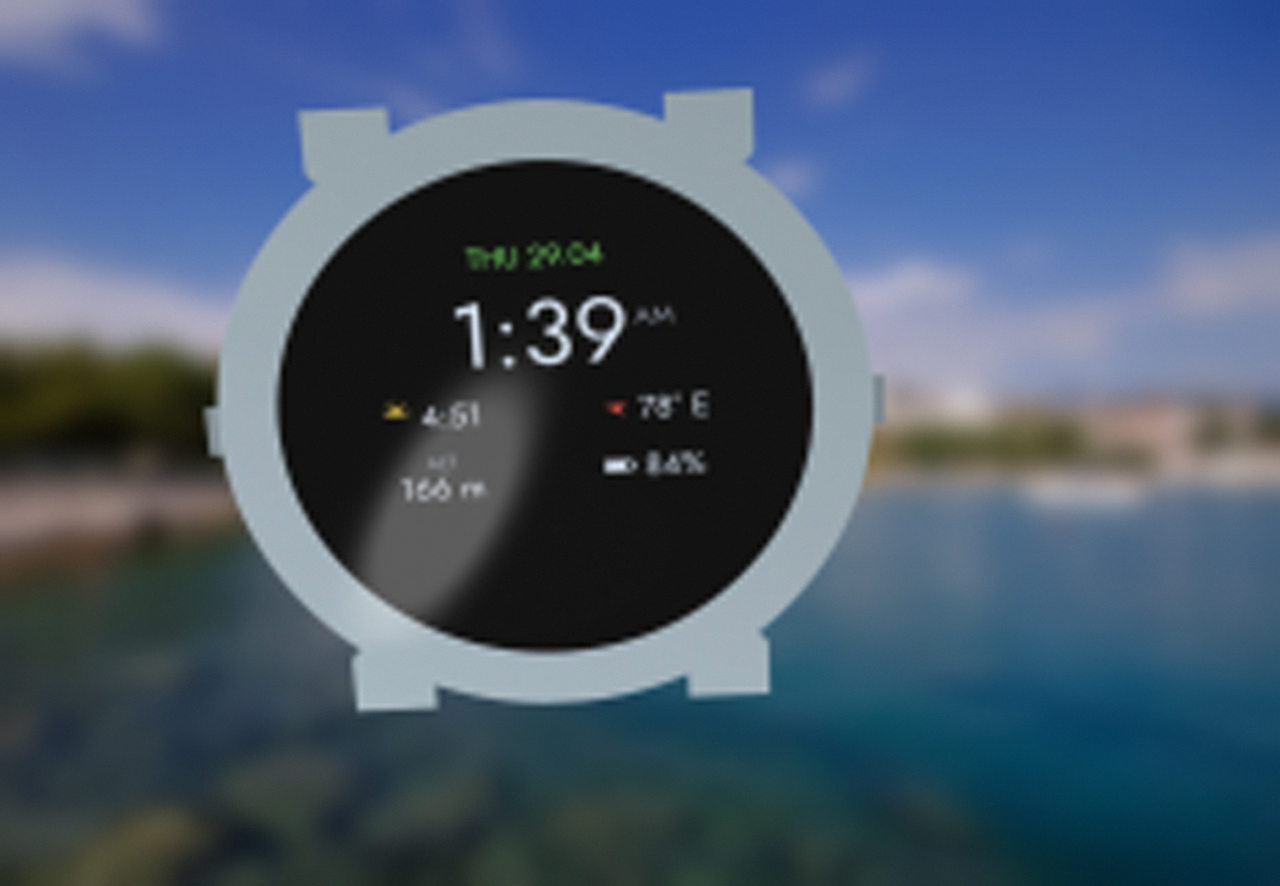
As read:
h=1 m=39
